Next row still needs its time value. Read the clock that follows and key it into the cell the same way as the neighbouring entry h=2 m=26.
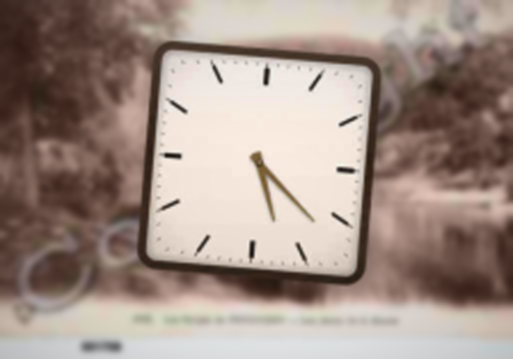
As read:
h=5 m=22
